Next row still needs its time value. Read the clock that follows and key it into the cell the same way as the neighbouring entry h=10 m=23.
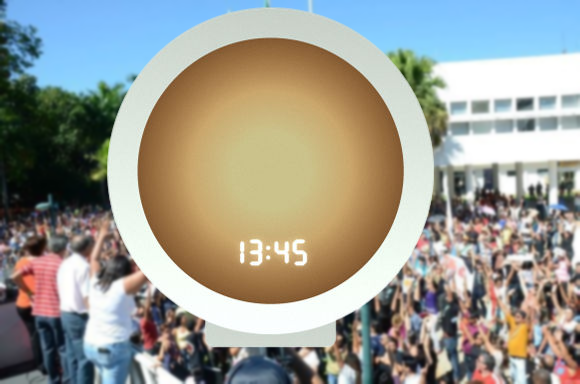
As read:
h=13 m=45
